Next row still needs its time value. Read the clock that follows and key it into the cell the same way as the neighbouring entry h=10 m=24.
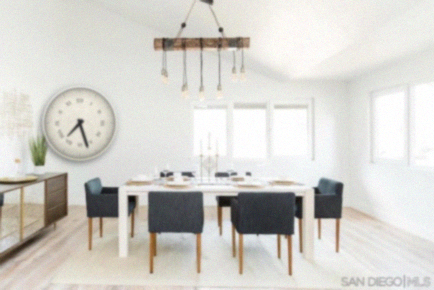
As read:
h=7 m=27
